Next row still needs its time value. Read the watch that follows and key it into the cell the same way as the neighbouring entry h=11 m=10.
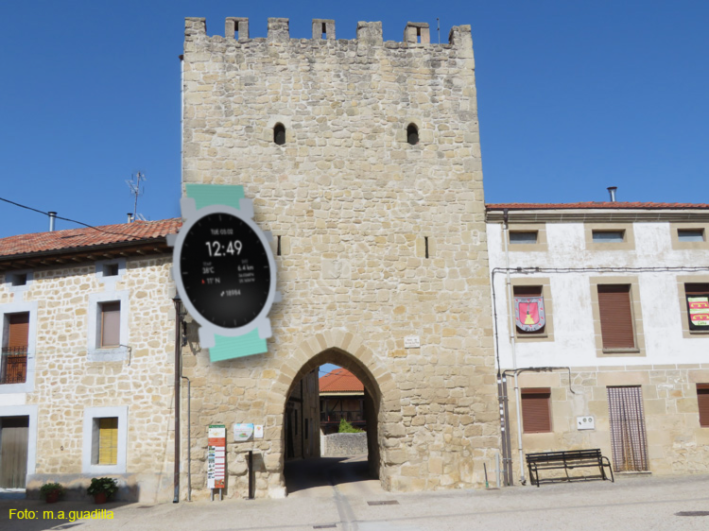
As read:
h=12 m=49
